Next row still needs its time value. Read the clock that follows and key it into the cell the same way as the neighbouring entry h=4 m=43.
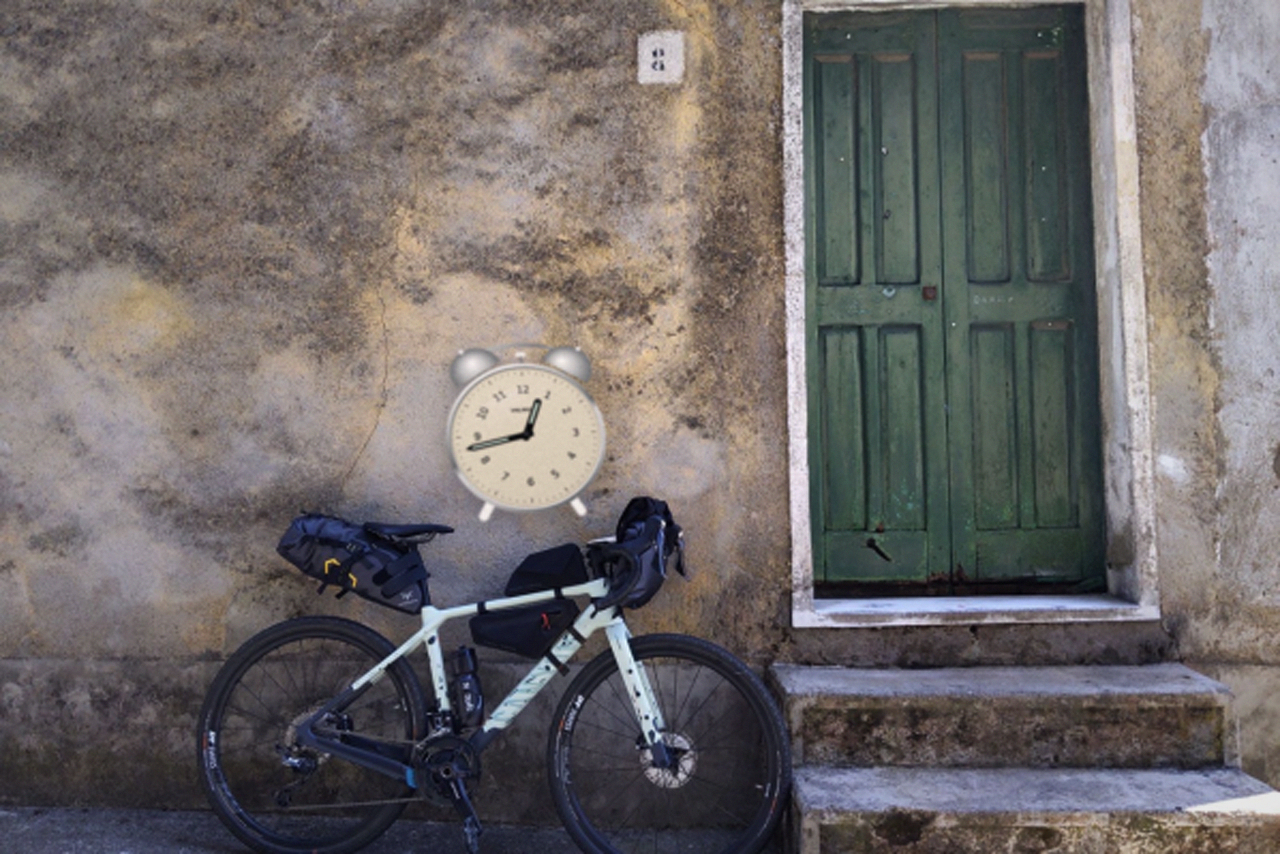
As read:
h=12 m=43
